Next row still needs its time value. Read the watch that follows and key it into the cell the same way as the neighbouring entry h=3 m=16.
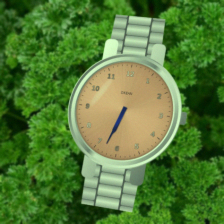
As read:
h=6 m=33
